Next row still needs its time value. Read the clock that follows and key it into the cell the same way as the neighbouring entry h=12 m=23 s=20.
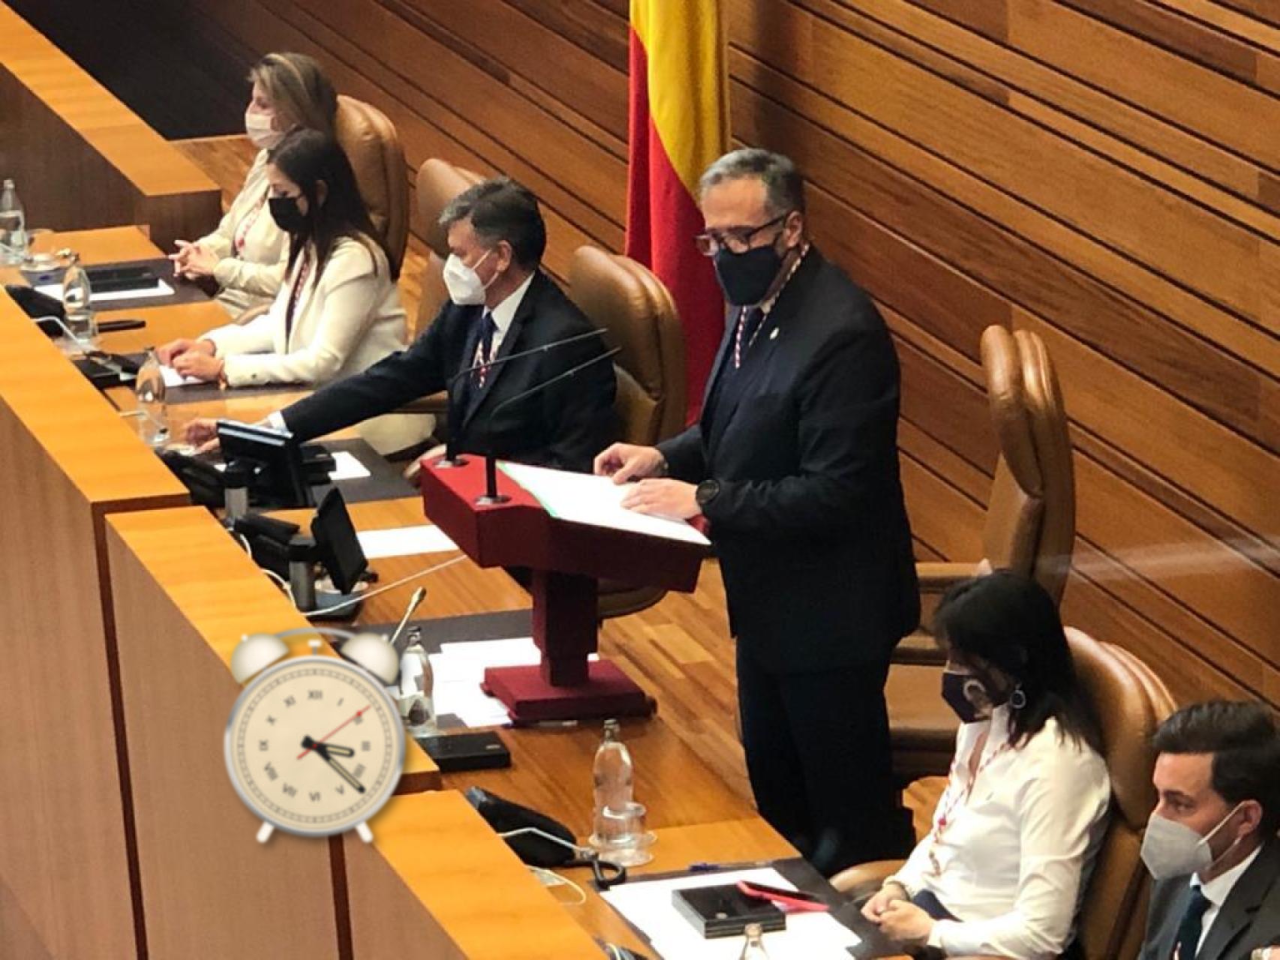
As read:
h=3 m=22 s=9
